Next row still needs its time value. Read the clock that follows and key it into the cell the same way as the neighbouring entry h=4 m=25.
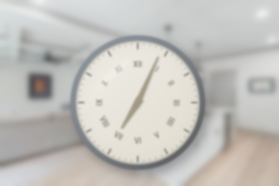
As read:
h=7 m=4
